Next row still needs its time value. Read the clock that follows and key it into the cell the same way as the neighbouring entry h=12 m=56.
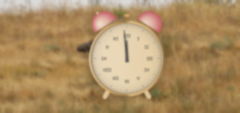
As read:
h=11 m=59
